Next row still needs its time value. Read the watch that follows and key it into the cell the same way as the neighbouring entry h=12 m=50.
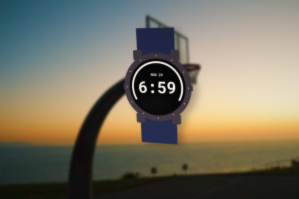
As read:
h=6 m=59
